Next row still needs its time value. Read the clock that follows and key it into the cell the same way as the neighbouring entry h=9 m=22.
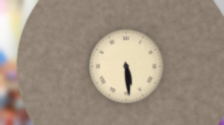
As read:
h=5 m=29
